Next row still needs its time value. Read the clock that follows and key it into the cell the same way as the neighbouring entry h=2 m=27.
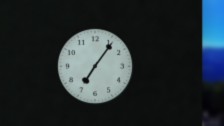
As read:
h=7 m=6
